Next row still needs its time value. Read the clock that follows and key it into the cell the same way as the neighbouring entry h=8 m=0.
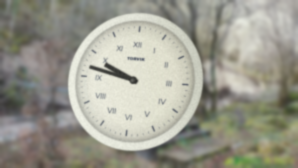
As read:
h=9 m=47
